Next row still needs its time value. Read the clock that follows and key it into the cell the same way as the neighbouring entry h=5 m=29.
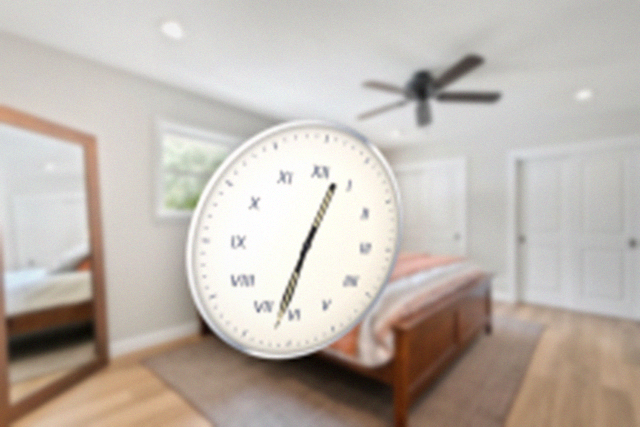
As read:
h=12 m=32
